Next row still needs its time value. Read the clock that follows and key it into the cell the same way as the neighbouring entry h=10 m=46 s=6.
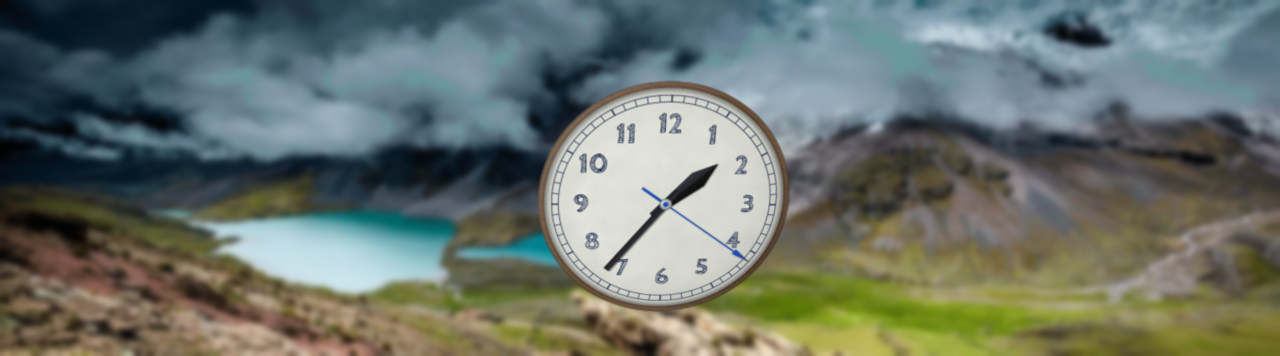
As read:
h=1 m=36 s=21
